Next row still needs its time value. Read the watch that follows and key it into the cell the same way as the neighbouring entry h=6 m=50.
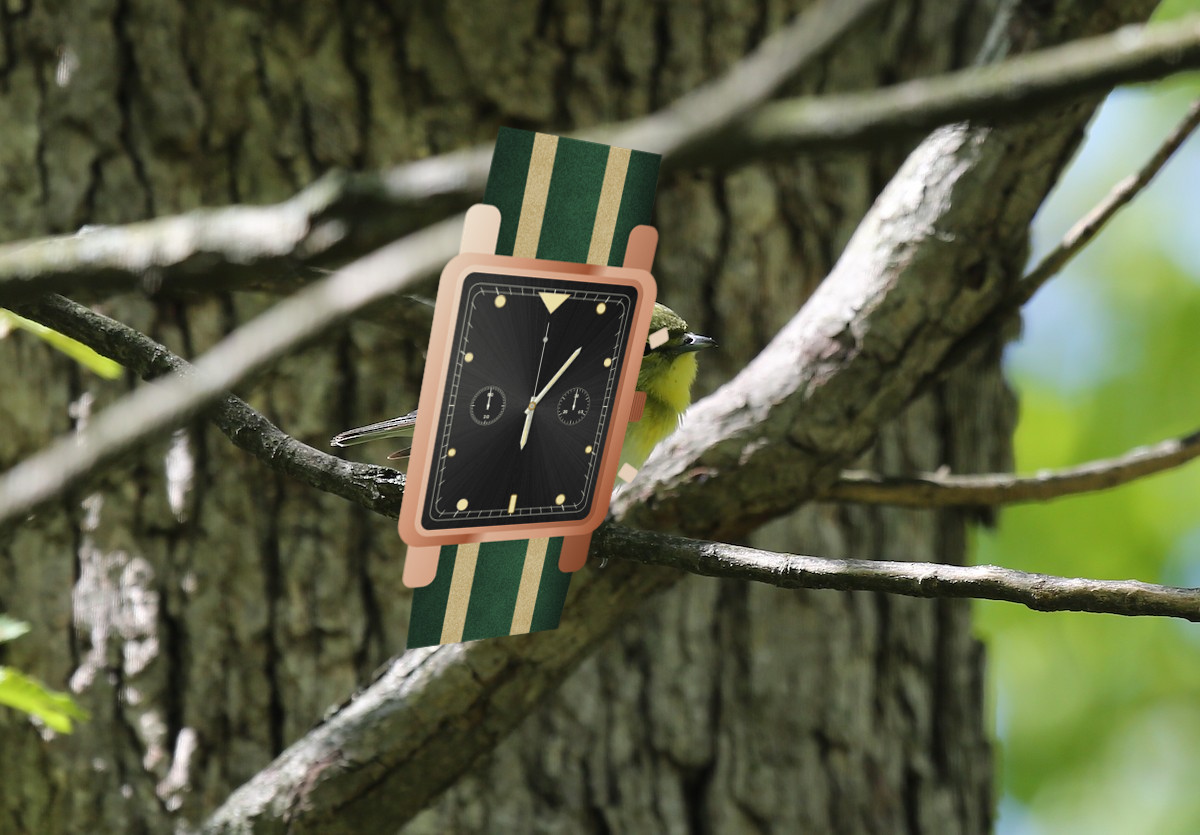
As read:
h=6 m=6
